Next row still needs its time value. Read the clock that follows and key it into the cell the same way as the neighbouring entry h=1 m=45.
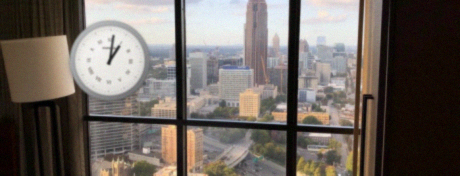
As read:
h=1 m=1
